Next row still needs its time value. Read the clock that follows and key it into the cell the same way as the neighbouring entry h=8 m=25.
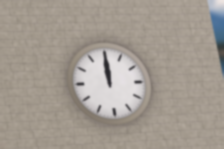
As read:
h=12 m=0
